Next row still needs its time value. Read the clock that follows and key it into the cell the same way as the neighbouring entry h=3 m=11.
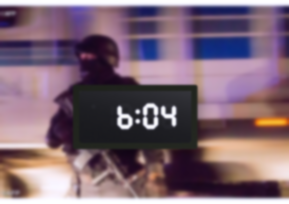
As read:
h=6 m=4
